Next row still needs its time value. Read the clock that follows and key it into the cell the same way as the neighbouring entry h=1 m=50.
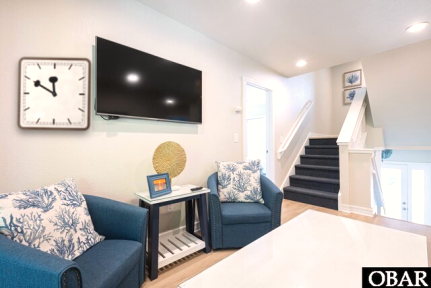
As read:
h=11 m=50
